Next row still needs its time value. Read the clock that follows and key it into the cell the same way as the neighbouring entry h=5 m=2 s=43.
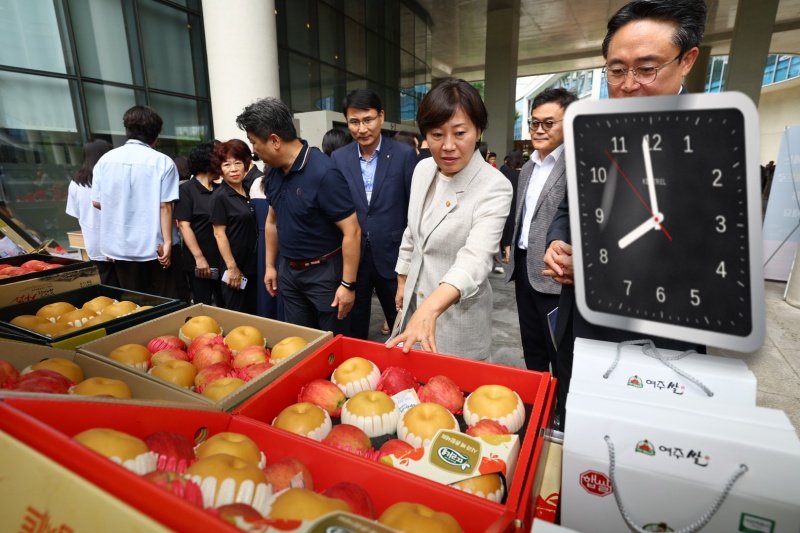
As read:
h=7 m=58 s=53
